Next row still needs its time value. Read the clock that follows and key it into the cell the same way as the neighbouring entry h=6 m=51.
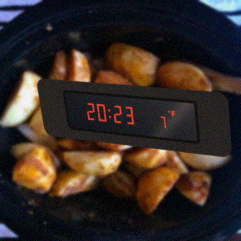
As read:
h=20 m=23
